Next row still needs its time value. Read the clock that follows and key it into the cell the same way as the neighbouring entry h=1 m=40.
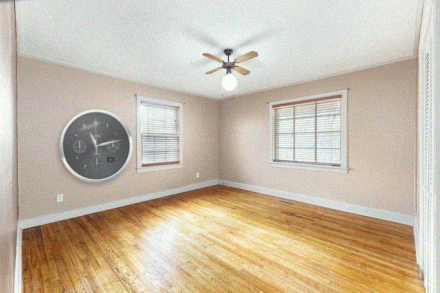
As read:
h=11 m=13
